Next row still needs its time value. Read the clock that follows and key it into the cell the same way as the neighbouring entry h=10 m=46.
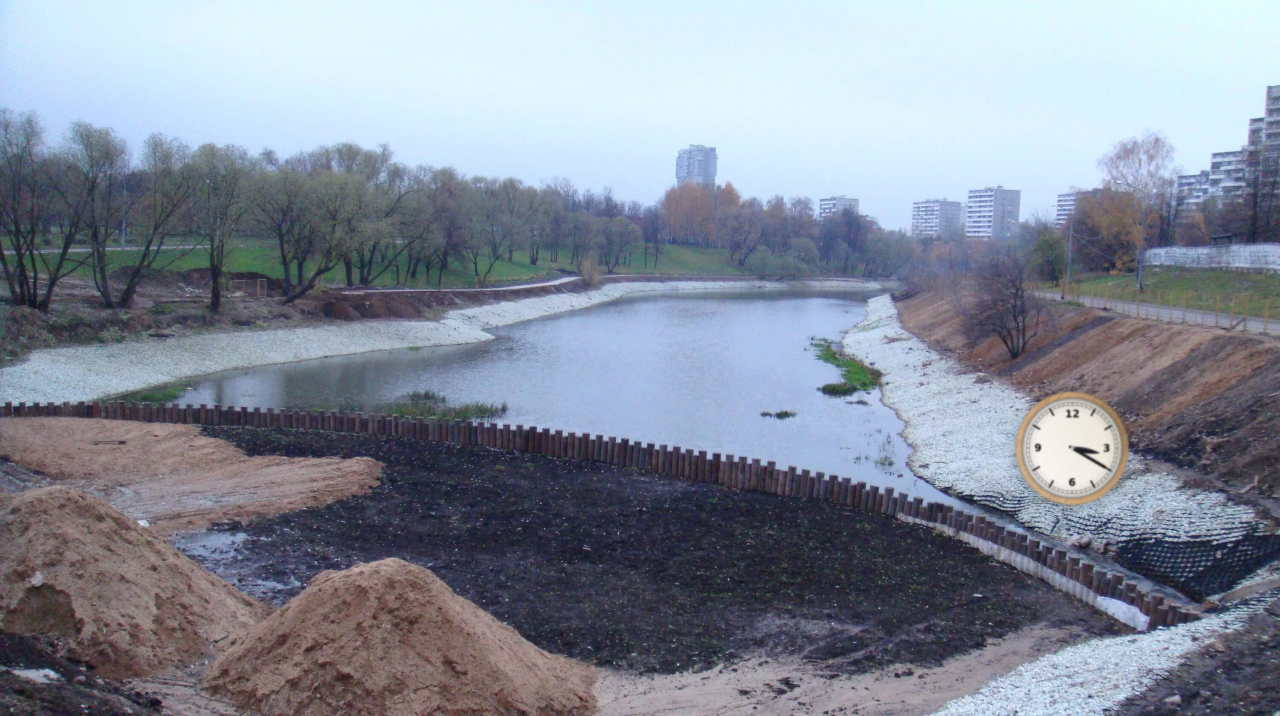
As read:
h=3 m=20
